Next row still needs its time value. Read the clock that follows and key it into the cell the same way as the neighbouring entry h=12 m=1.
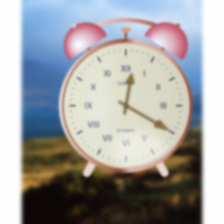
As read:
h=12 m=20
